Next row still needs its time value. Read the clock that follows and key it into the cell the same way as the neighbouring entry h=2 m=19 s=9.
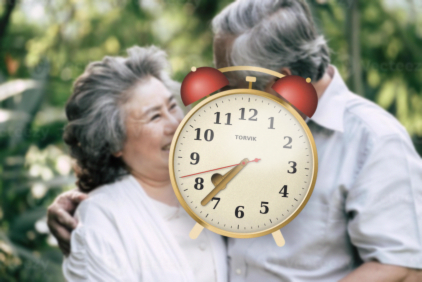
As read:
h=7 m=36 s=42
